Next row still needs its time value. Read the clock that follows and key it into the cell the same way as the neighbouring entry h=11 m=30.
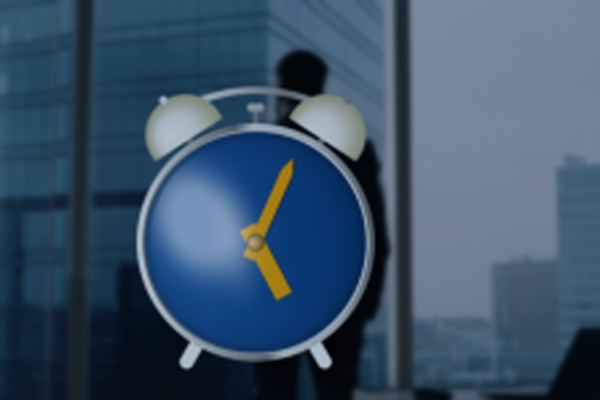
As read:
h=5 m=4
